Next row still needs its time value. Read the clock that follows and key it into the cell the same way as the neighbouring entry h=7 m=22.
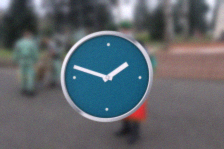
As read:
h=1 m=48
